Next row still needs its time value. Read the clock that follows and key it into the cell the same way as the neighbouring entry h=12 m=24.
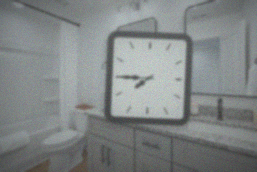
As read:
h=7 m=45
